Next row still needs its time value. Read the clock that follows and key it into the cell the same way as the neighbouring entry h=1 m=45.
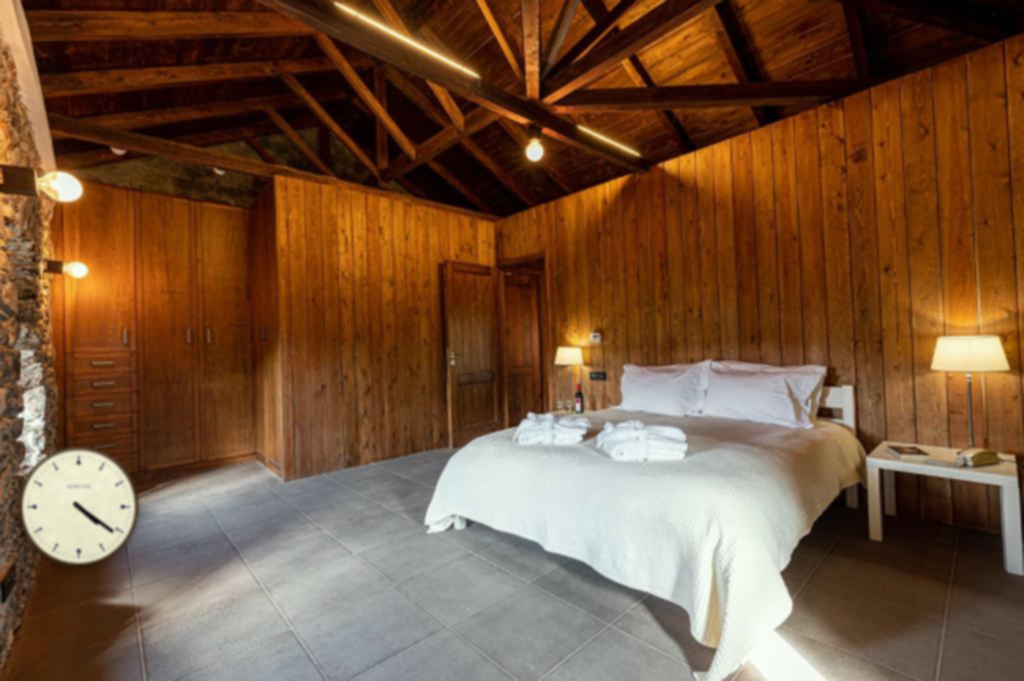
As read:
h=4 m=21
